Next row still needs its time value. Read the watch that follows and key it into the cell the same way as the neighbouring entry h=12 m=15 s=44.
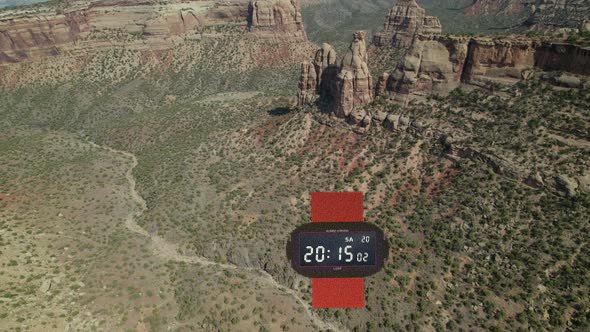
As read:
h=20 m=15 s=2
